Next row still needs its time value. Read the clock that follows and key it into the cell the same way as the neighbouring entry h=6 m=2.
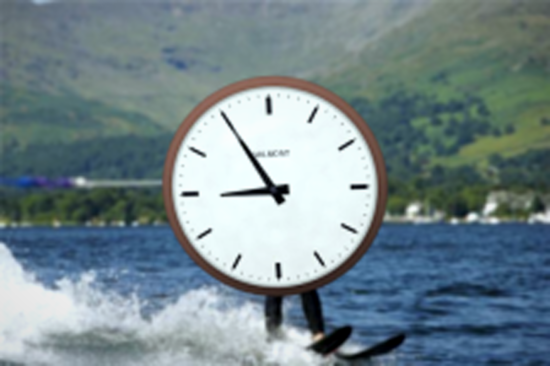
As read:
h=8 m=55
